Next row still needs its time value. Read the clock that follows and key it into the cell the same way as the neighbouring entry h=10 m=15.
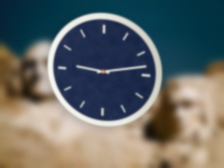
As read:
h=9 m=13
